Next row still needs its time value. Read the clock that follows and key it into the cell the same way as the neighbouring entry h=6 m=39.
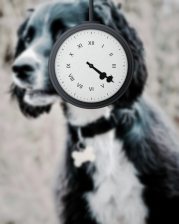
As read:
h=4 m=21
